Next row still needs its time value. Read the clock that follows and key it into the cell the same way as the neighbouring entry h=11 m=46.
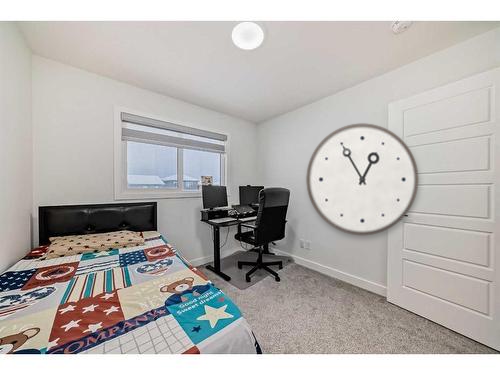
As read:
h=12 m=55
